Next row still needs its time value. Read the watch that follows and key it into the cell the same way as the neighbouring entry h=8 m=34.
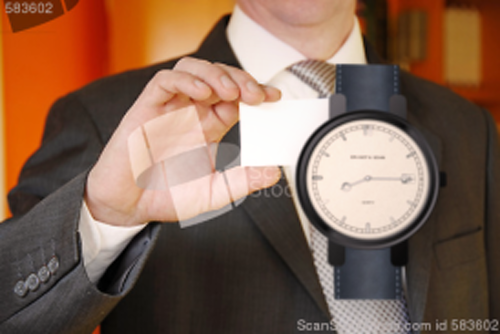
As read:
h=8 m=15
